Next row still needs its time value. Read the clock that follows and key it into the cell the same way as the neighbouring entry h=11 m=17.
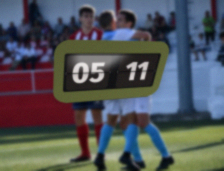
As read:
h=5 m=11
